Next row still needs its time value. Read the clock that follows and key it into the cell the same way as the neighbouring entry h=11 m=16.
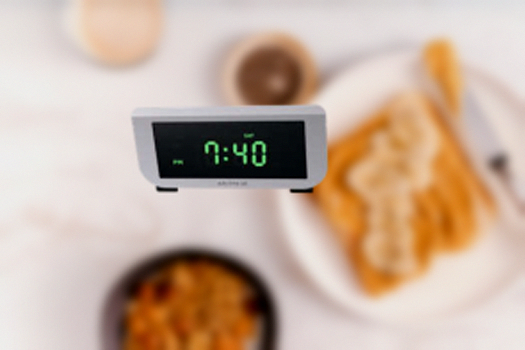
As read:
h=7 m=40
